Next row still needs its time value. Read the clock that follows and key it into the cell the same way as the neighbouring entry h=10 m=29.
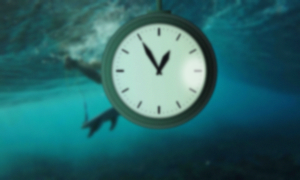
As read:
h=12 m=55
